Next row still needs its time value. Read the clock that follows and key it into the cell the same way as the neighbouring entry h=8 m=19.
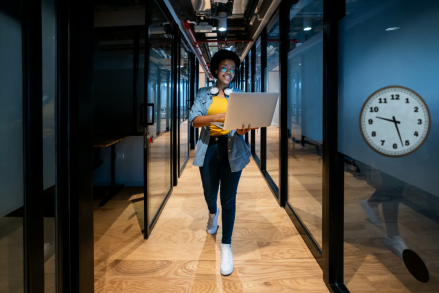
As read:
h=9 m=27
